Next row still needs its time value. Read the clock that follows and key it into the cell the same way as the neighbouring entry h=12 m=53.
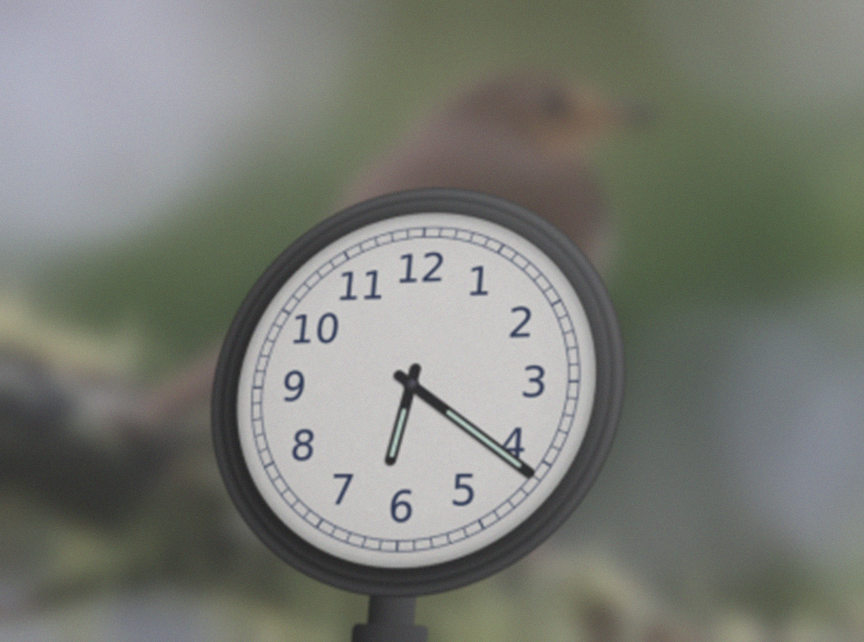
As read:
h=6 m=21
